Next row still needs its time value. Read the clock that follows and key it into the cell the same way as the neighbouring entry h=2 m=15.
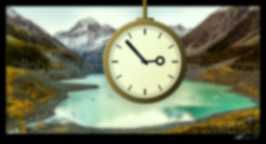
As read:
h=2 m=53
